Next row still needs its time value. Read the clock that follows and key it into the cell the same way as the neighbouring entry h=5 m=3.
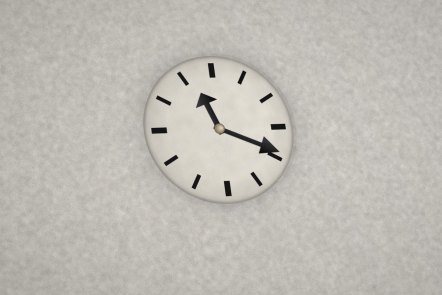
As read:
h=11 m=19
